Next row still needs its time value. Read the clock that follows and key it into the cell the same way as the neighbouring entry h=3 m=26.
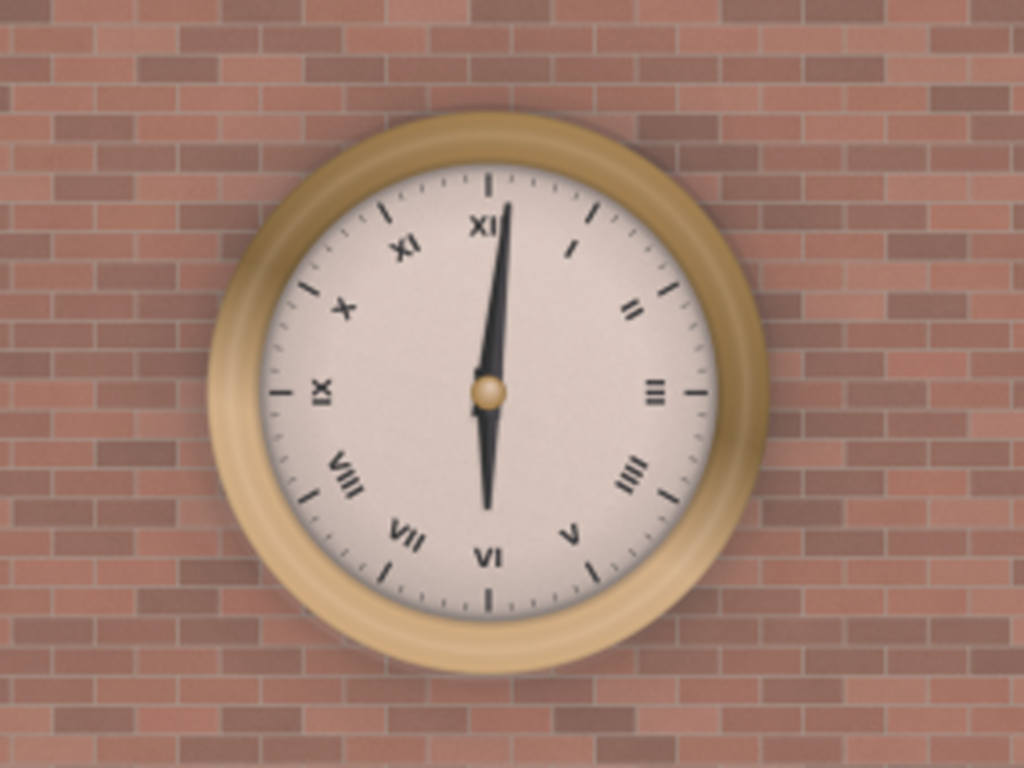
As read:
h=6 m=1
